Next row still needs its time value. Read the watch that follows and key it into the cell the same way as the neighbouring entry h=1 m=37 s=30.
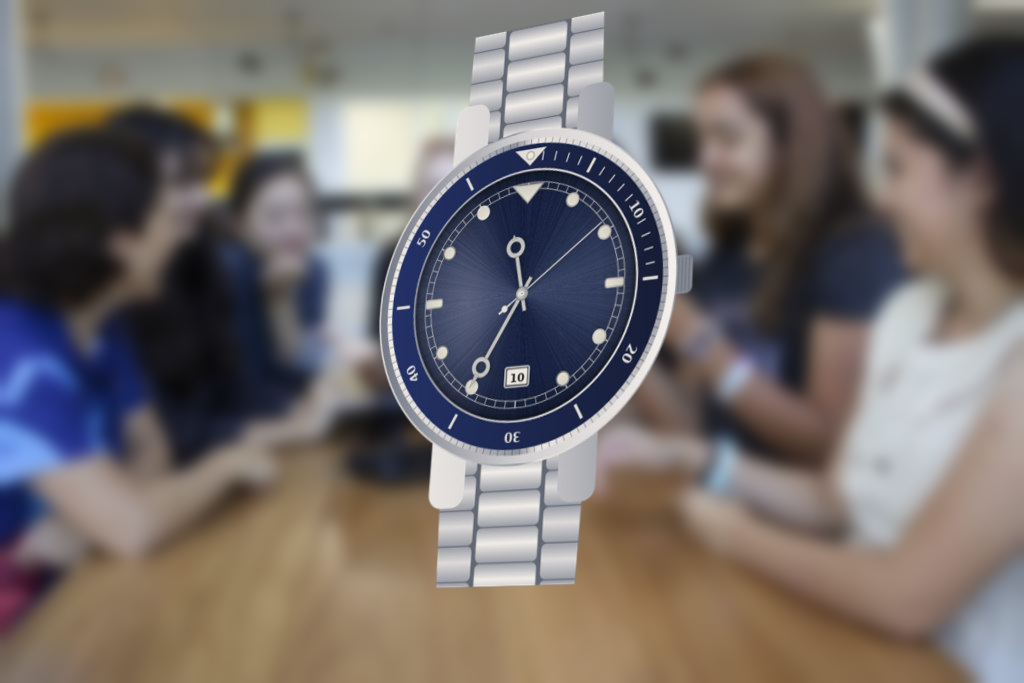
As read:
h=11 m=35 s=9
